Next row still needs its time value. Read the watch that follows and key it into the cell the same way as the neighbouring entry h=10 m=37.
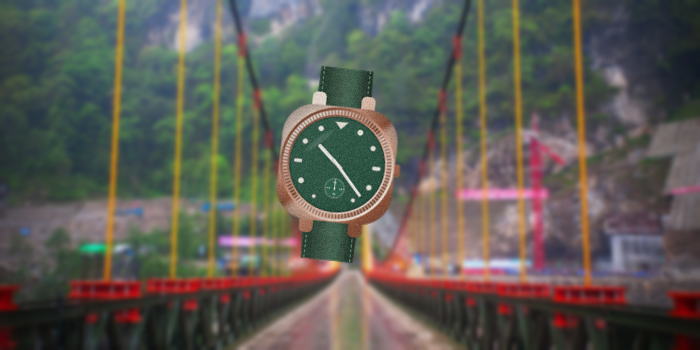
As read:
h=10 m=23
